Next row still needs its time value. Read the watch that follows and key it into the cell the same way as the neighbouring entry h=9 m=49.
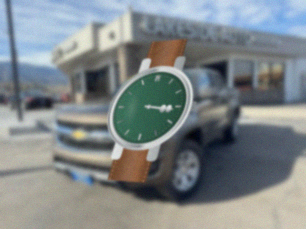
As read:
h=3 m=16
